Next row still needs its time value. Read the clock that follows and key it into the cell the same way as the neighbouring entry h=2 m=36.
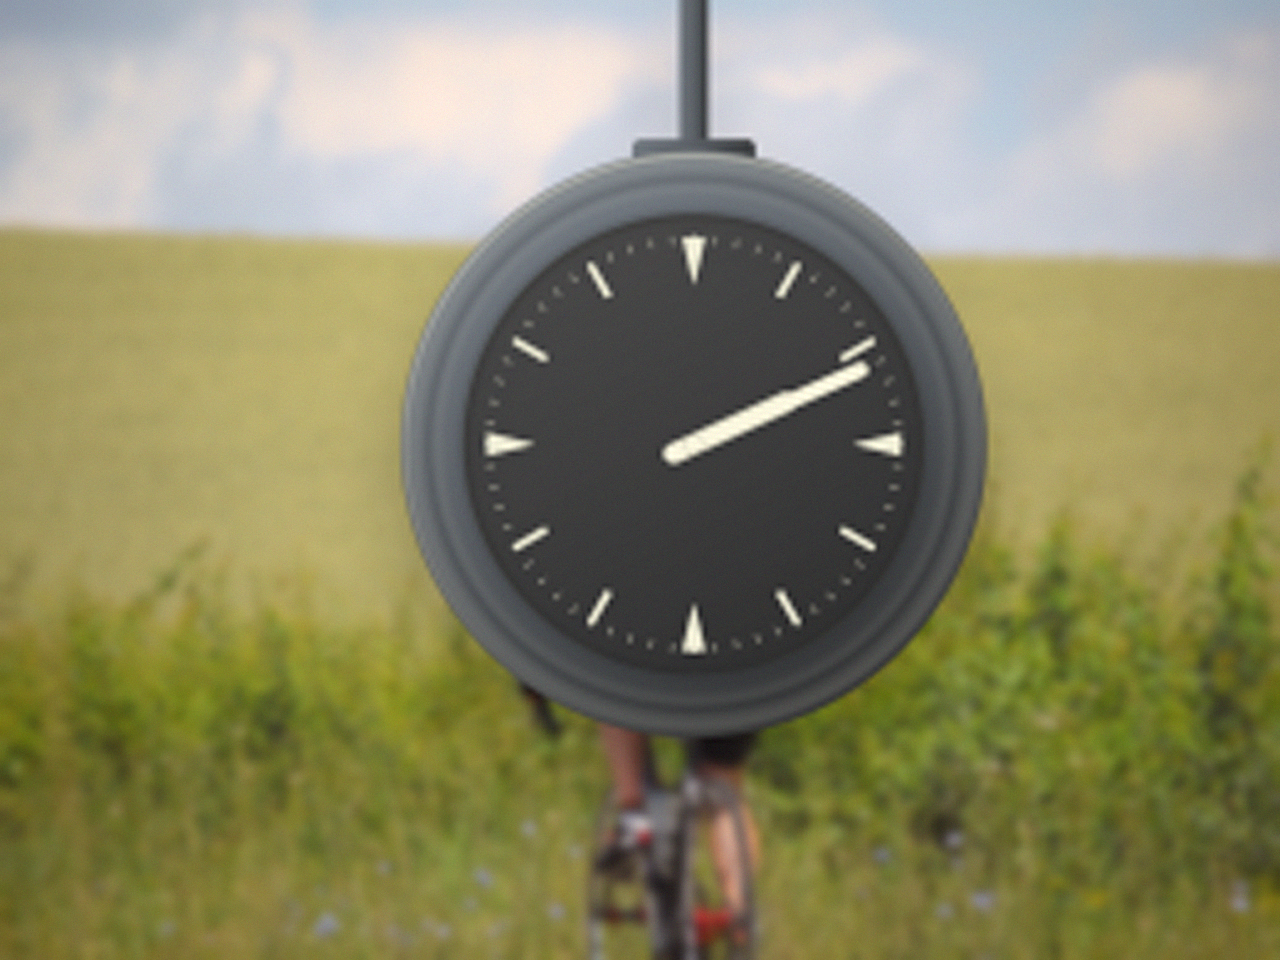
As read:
h=2 m=11
